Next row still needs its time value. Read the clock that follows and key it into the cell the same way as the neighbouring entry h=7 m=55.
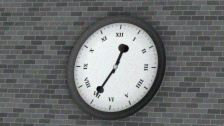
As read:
h=12 m=35
